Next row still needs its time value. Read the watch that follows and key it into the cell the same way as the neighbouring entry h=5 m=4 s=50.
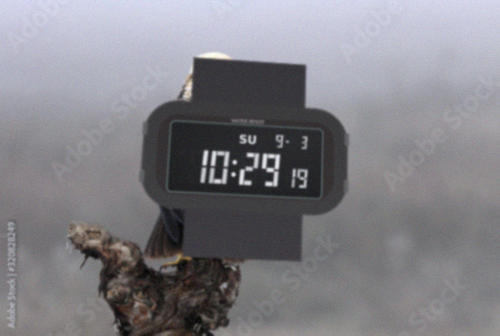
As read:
h=10 m=29 s=19
